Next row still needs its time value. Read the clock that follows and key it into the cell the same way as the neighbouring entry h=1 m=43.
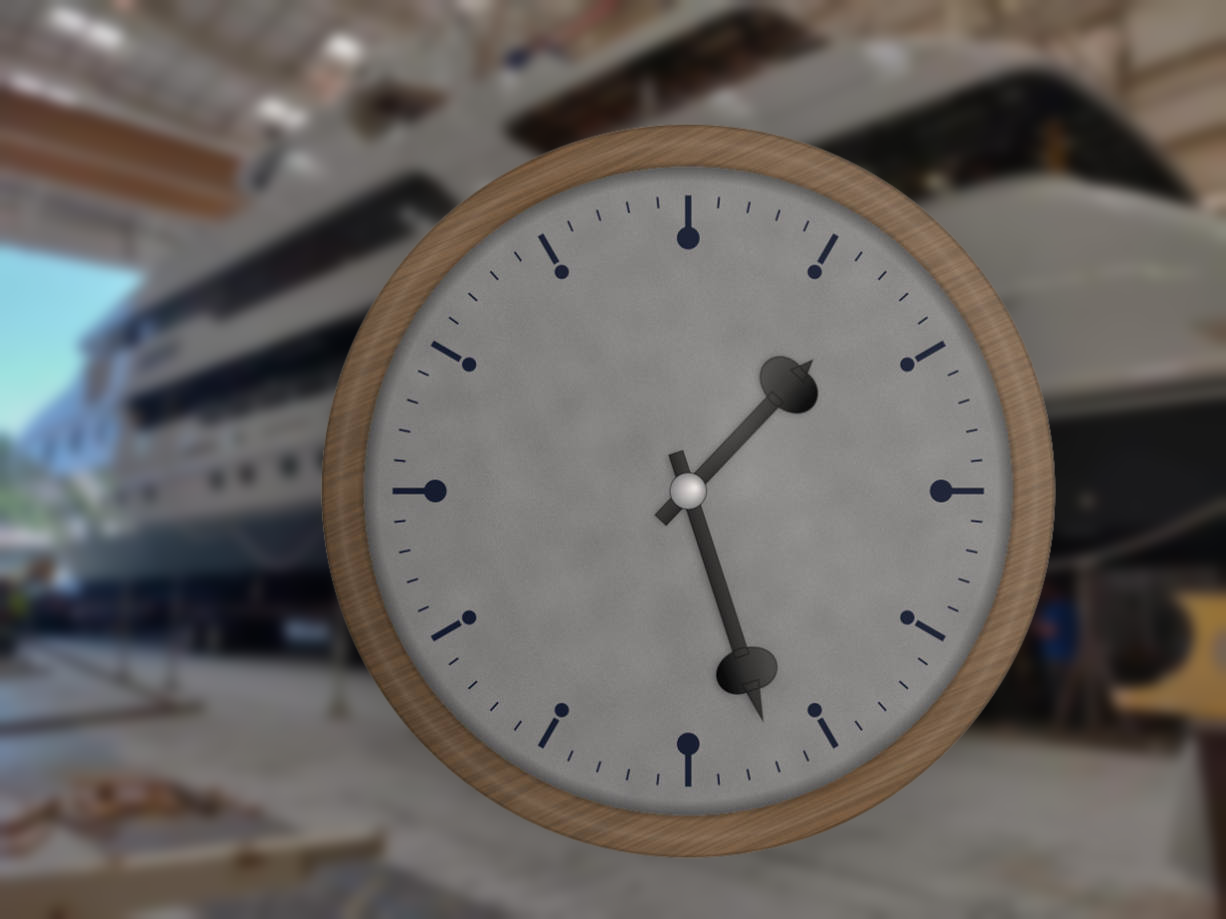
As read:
h=1 m=27
